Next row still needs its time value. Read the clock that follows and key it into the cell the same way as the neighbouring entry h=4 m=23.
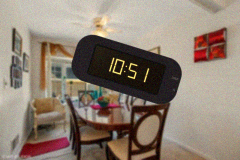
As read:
h=10 m=51
